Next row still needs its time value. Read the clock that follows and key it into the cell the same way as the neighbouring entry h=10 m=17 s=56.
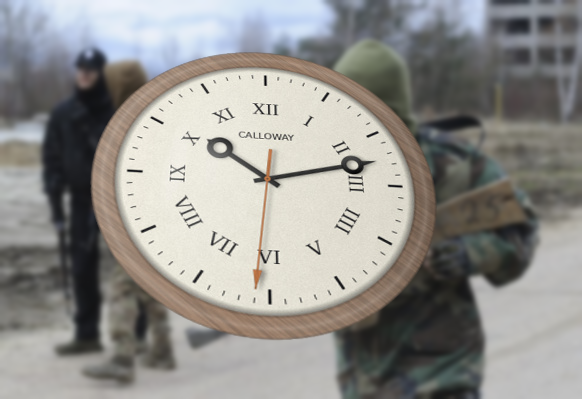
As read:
h=10 m=12 s=31
